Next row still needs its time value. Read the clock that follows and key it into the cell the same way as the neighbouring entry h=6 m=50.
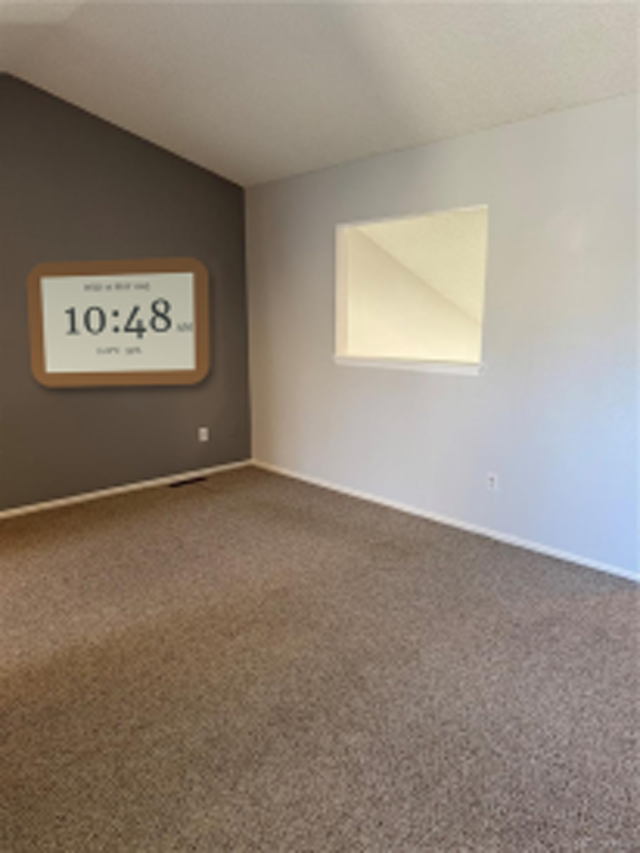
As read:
h=10 m=48
